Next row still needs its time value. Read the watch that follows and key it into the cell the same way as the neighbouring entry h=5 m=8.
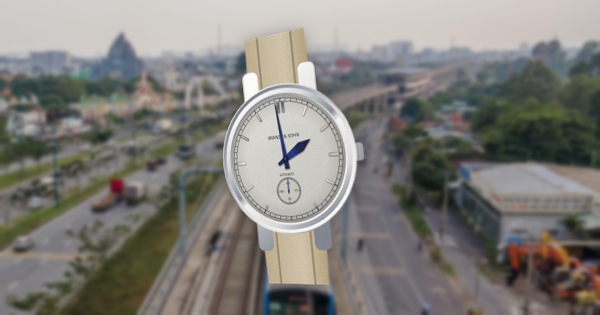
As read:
h=1 m=59
